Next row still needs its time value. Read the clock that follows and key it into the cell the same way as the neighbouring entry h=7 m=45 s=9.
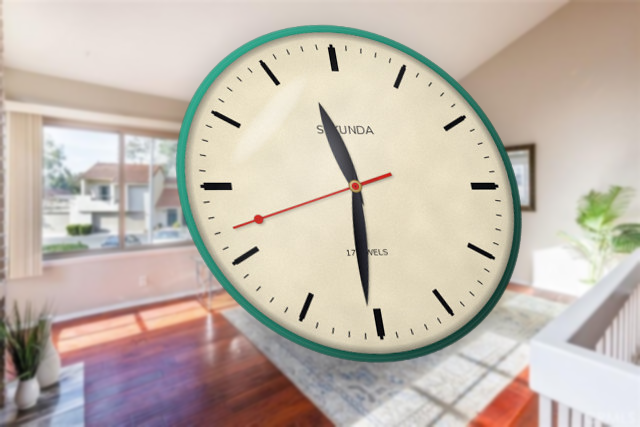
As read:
h=11 m=30 s=42
